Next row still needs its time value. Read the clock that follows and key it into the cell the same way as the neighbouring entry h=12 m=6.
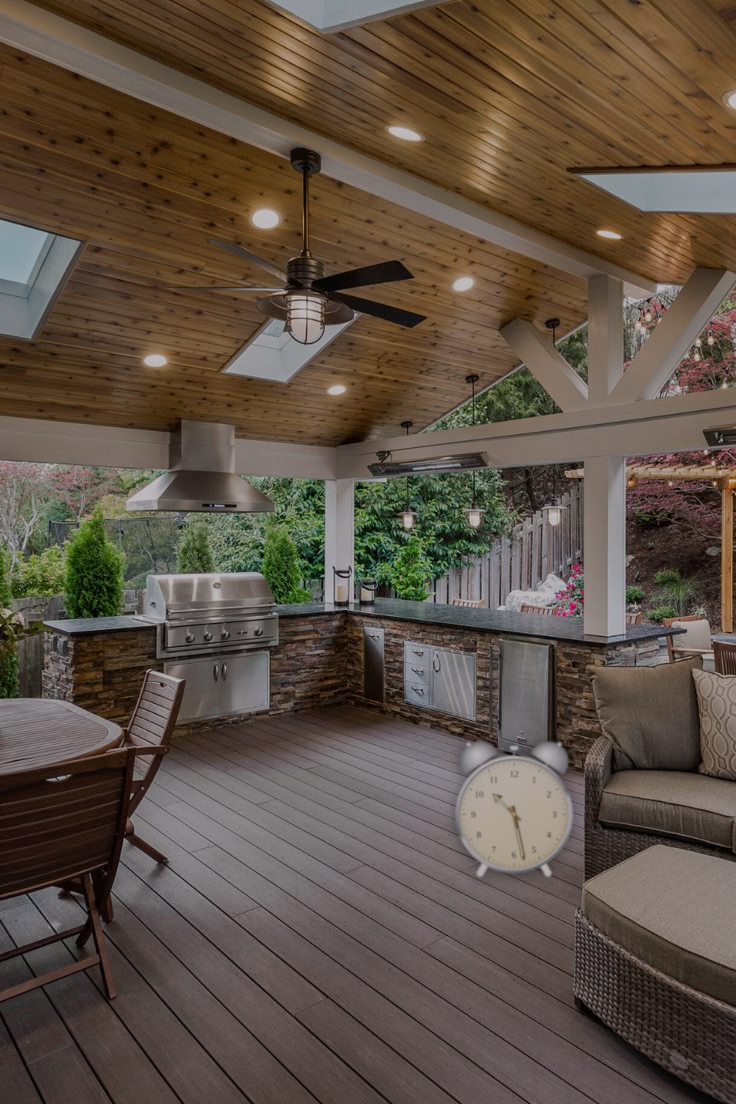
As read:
h=10 m=28
